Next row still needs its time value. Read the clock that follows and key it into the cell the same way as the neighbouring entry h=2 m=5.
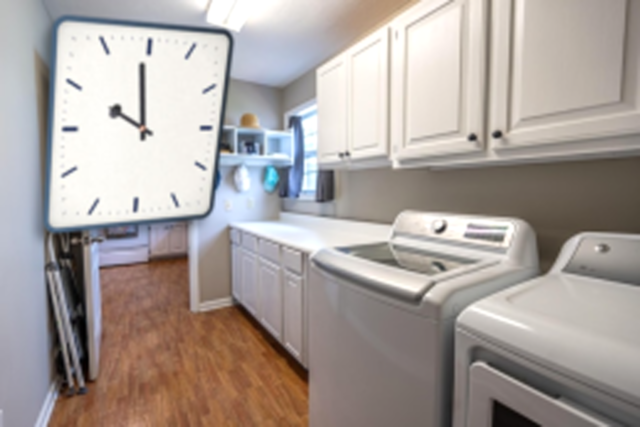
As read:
h=9 m=59
